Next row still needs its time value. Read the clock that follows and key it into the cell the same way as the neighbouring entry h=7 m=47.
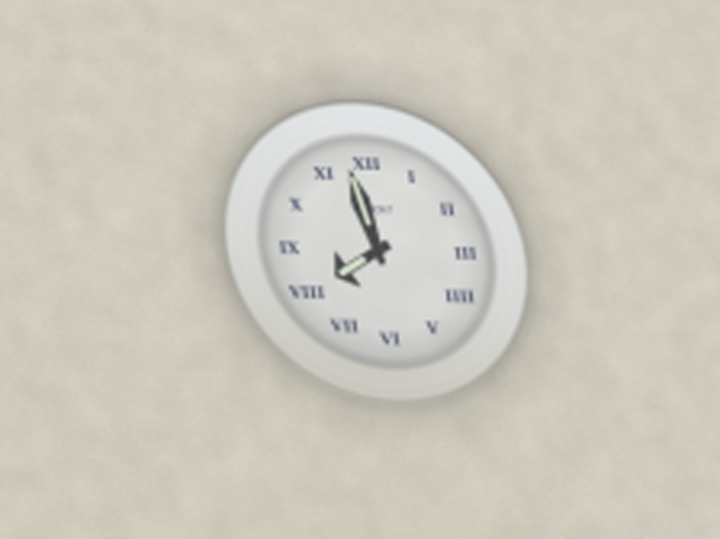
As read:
h=7 m=58
